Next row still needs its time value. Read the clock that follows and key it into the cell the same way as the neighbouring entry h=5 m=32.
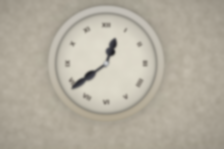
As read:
h=12 m=39
